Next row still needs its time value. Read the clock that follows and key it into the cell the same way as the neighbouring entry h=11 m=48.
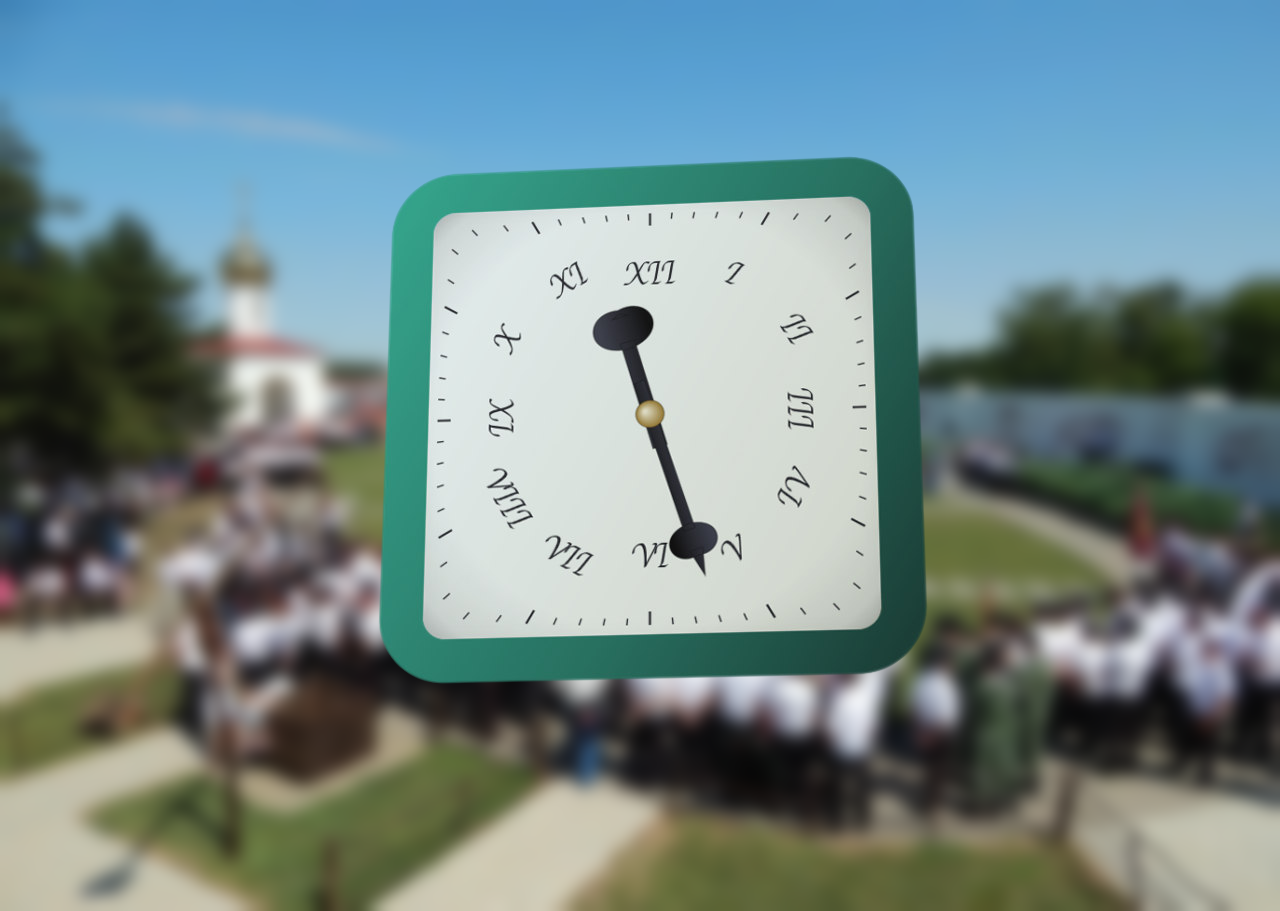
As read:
h=11 m=27
